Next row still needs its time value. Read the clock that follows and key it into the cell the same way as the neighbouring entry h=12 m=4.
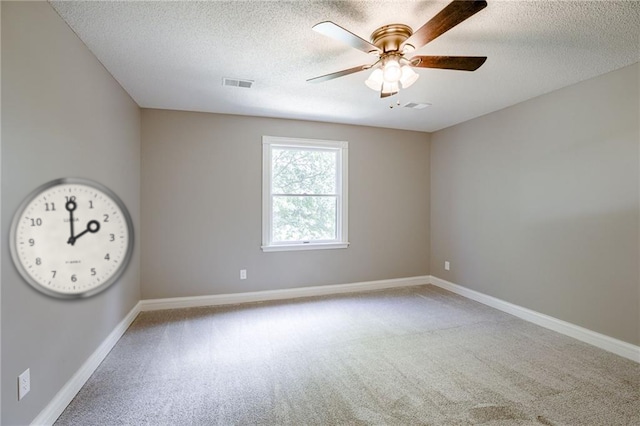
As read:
h=2 m=0
